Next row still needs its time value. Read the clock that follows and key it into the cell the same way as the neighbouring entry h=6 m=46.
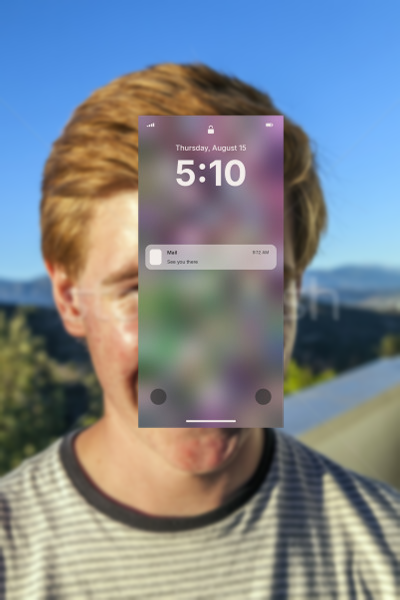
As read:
h=5 m=10
